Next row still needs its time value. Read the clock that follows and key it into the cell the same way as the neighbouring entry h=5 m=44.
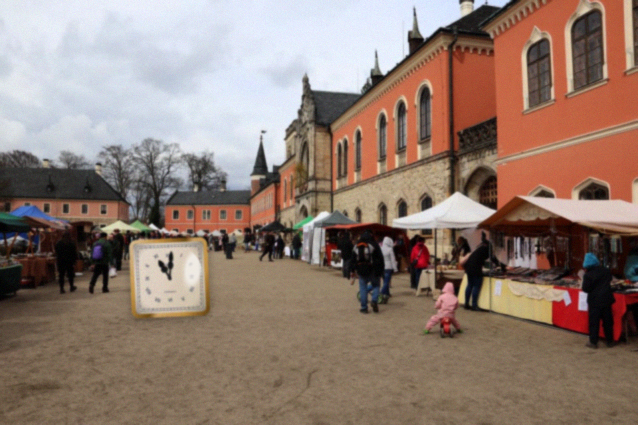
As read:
h=11 m=1
